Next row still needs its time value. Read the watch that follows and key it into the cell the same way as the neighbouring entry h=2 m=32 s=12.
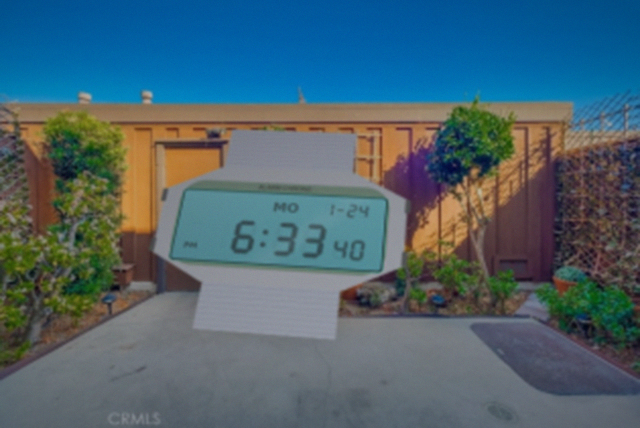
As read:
h=6 m=33 s=40
